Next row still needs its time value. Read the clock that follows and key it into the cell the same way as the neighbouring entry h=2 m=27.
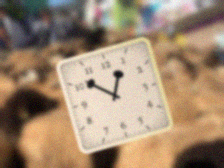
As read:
h=12 m=52
